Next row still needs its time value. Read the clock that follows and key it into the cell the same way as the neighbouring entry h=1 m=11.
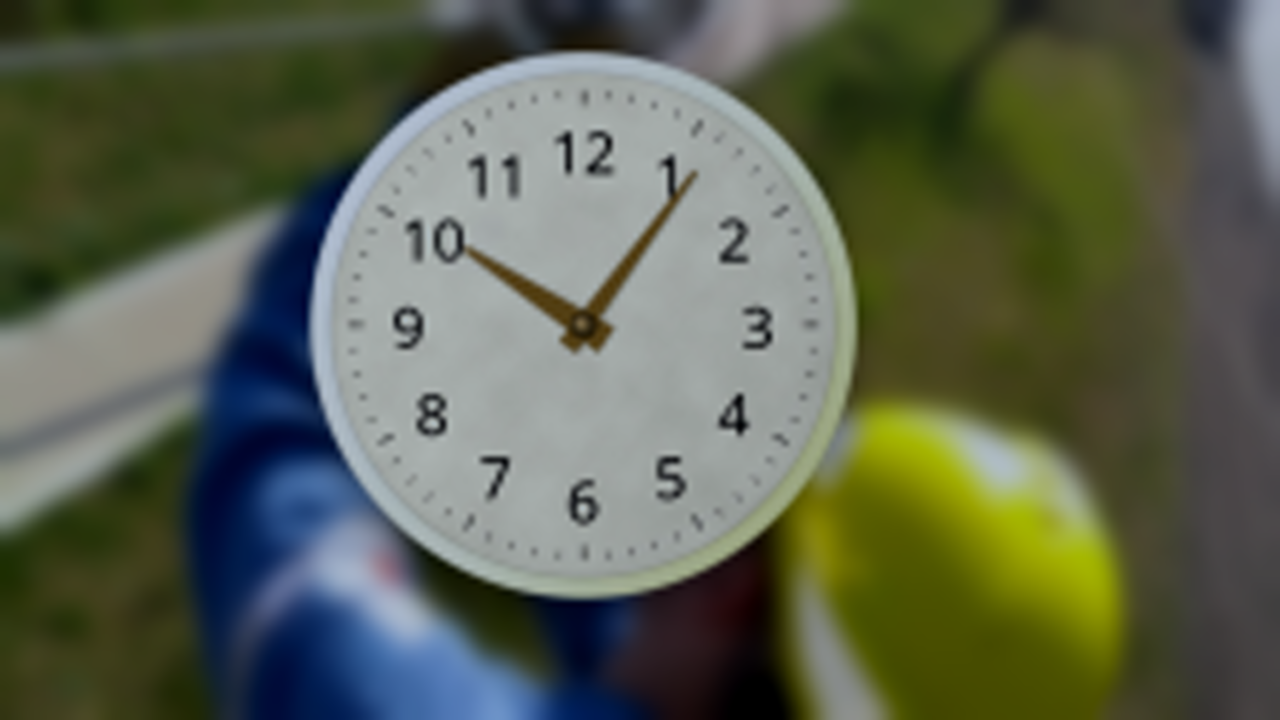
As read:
h=10 m=6
